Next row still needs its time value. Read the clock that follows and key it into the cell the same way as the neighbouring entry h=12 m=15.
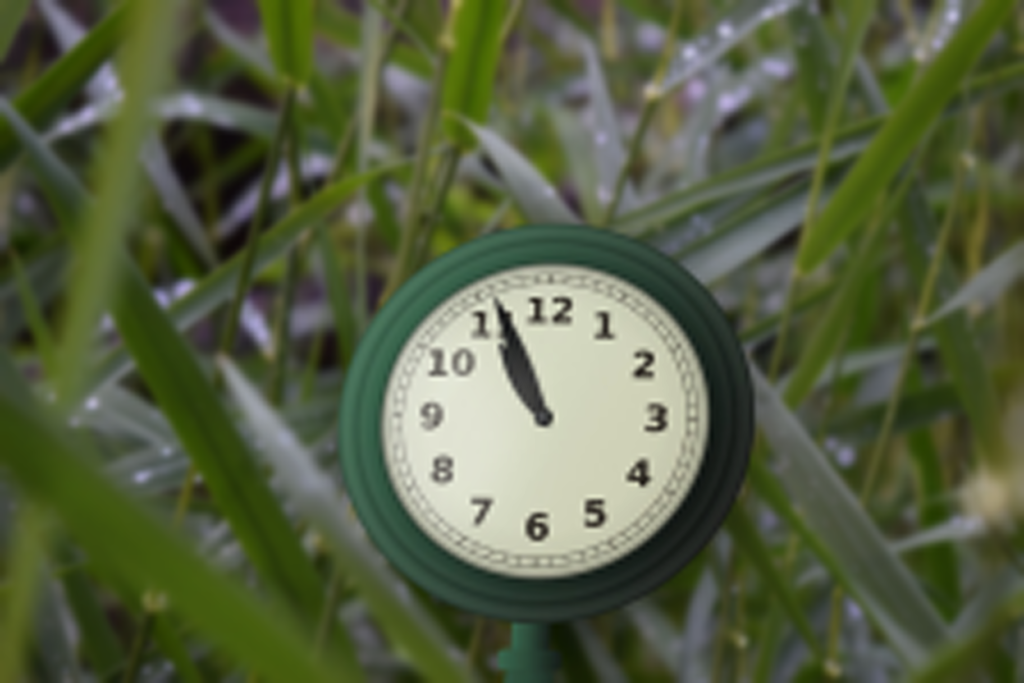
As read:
h=10 m=56
